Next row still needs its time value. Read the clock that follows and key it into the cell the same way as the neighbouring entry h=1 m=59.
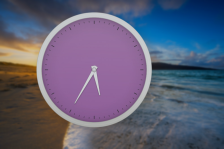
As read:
h=5 m=35
